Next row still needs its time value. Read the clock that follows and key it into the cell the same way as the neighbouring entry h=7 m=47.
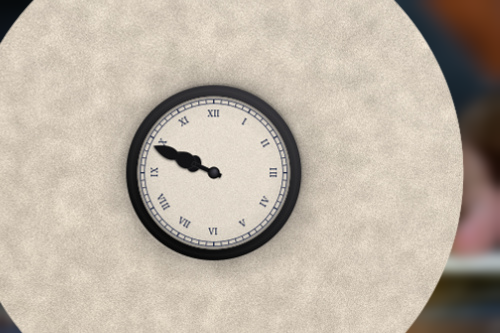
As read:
h=9 m=49
